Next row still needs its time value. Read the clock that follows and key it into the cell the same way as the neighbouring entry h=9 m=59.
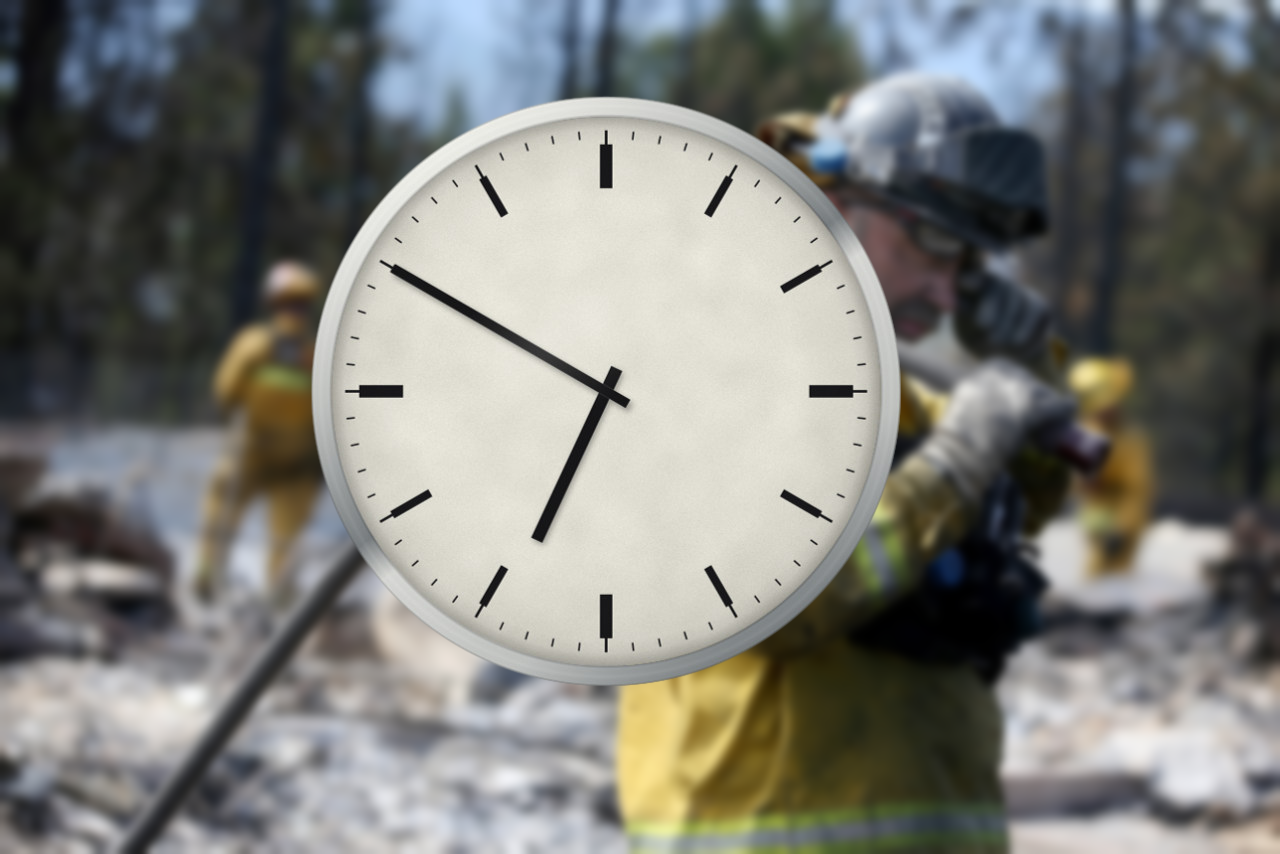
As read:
h=6 m=50
